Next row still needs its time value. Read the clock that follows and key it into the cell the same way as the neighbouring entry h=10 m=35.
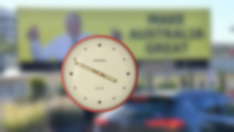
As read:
h=3 m=49
